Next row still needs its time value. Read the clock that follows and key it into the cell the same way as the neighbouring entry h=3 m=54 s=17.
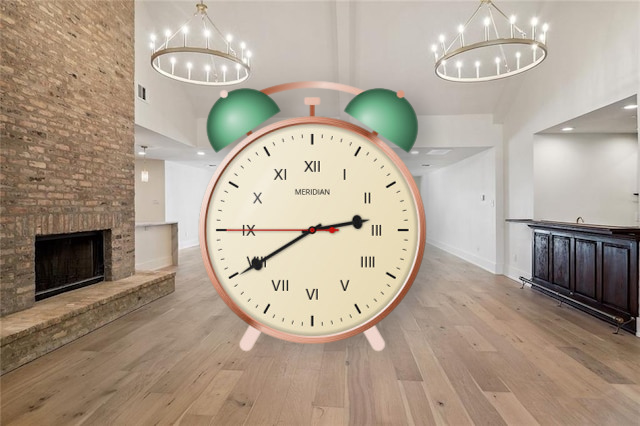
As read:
h=2 m=39 s=45
